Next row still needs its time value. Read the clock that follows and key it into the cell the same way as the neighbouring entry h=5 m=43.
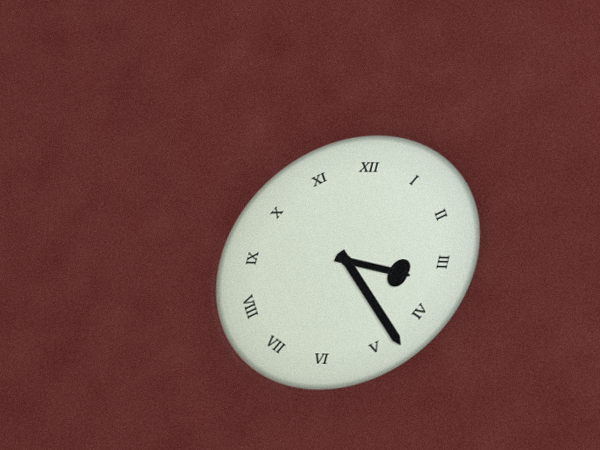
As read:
h=3 m=23
